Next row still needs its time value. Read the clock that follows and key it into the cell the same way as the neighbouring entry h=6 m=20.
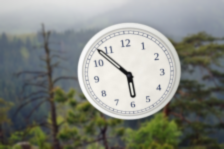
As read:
h=5 m=53
